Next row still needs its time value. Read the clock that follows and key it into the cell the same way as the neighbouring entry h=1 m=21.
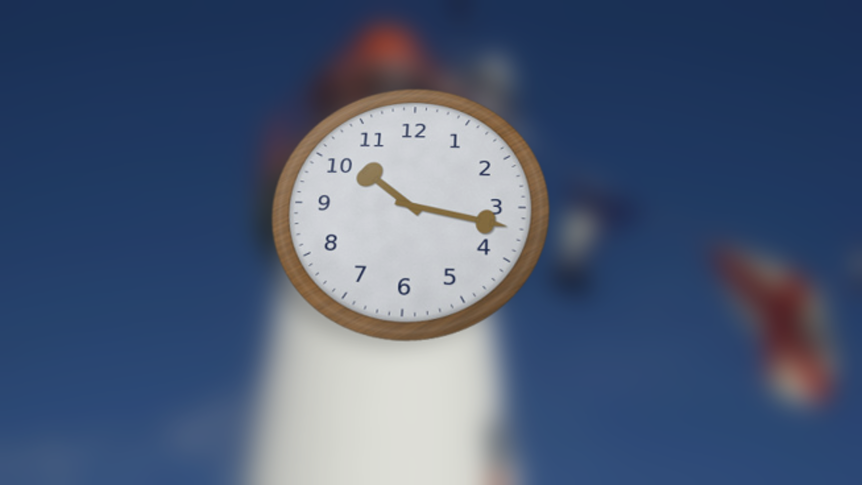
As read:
h=10 m=17
